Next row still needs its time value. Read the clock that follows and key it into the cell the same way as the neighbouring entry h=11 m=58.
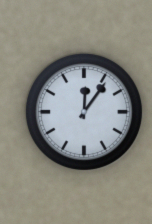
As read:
h=12 m=6
